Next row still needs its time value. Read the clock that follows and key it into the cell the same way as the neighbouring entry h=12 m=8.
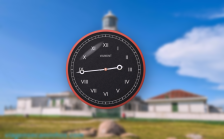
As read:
h=2 m=44
